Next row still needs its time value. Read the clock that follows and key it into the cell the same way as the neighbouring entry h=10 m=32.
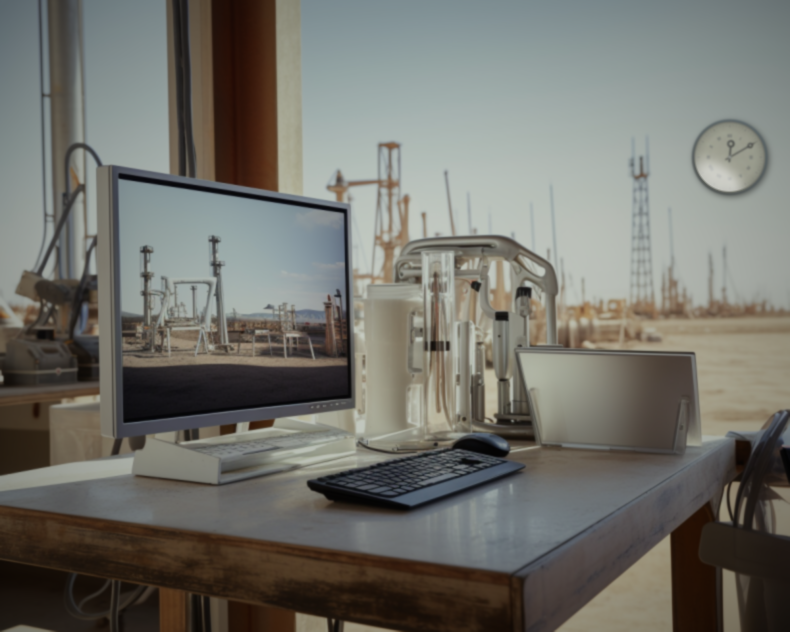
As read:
h=12 m=10
